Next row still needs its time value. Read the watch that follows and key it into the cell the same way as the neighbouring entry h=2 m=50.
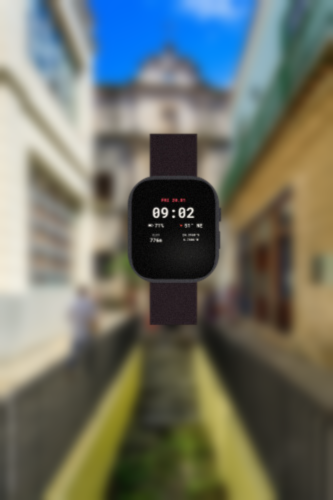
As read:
h=9 m=2
